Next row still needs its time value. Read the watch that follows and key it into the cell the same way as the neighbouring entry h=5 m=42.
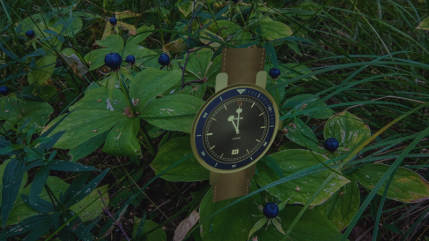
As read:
h=11 m=0
